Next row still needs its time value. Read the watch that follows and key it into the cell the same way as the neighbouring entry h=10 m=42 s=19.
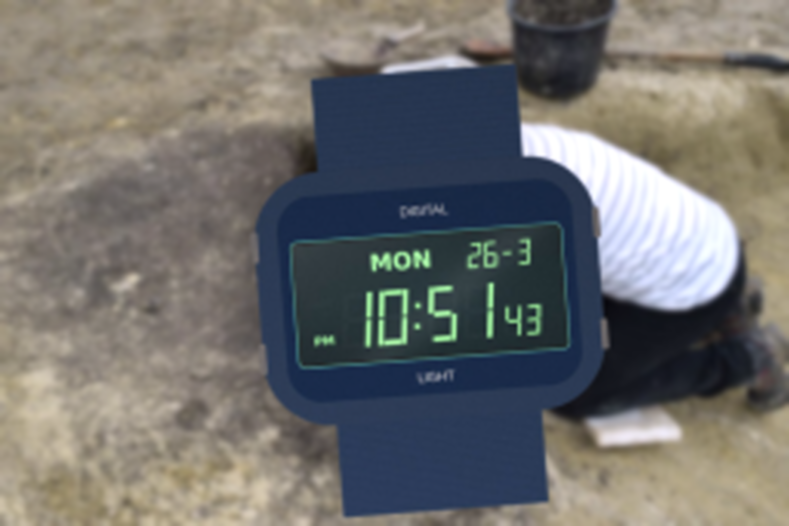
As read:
h=10 m=51 s=43
